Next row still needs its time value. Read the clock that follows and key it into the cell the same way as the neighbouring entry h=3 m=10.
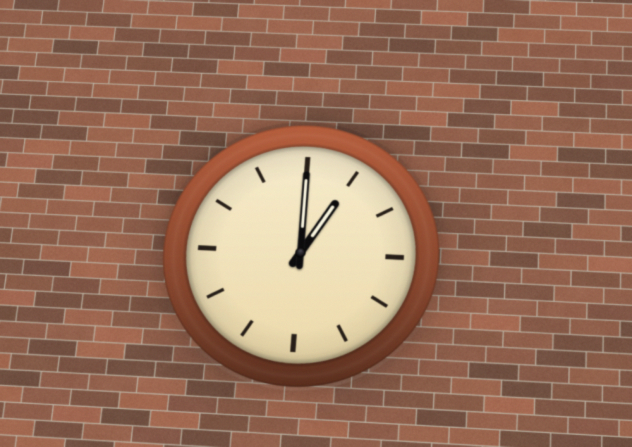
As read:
h=1 m=0
